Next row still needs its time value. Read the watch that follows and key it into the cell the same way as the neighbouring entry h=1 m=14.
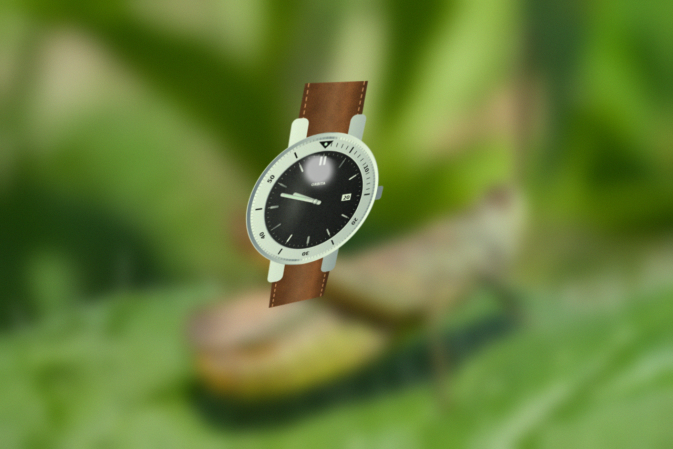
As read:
h=9 m=48
